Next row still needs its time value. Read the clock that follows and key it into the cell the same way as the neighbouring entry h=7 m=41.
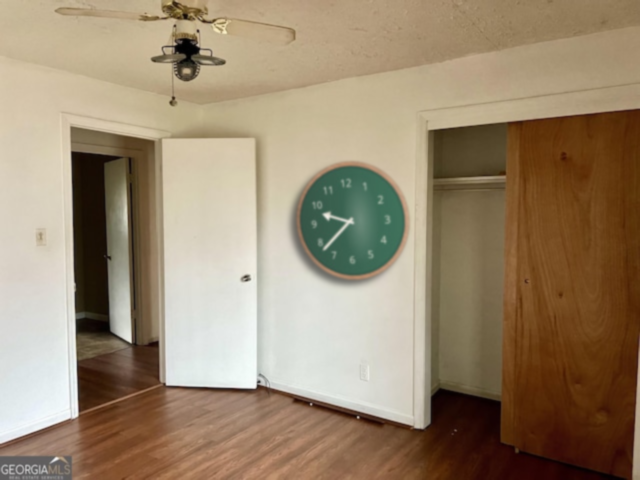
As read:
h=9 m=38
